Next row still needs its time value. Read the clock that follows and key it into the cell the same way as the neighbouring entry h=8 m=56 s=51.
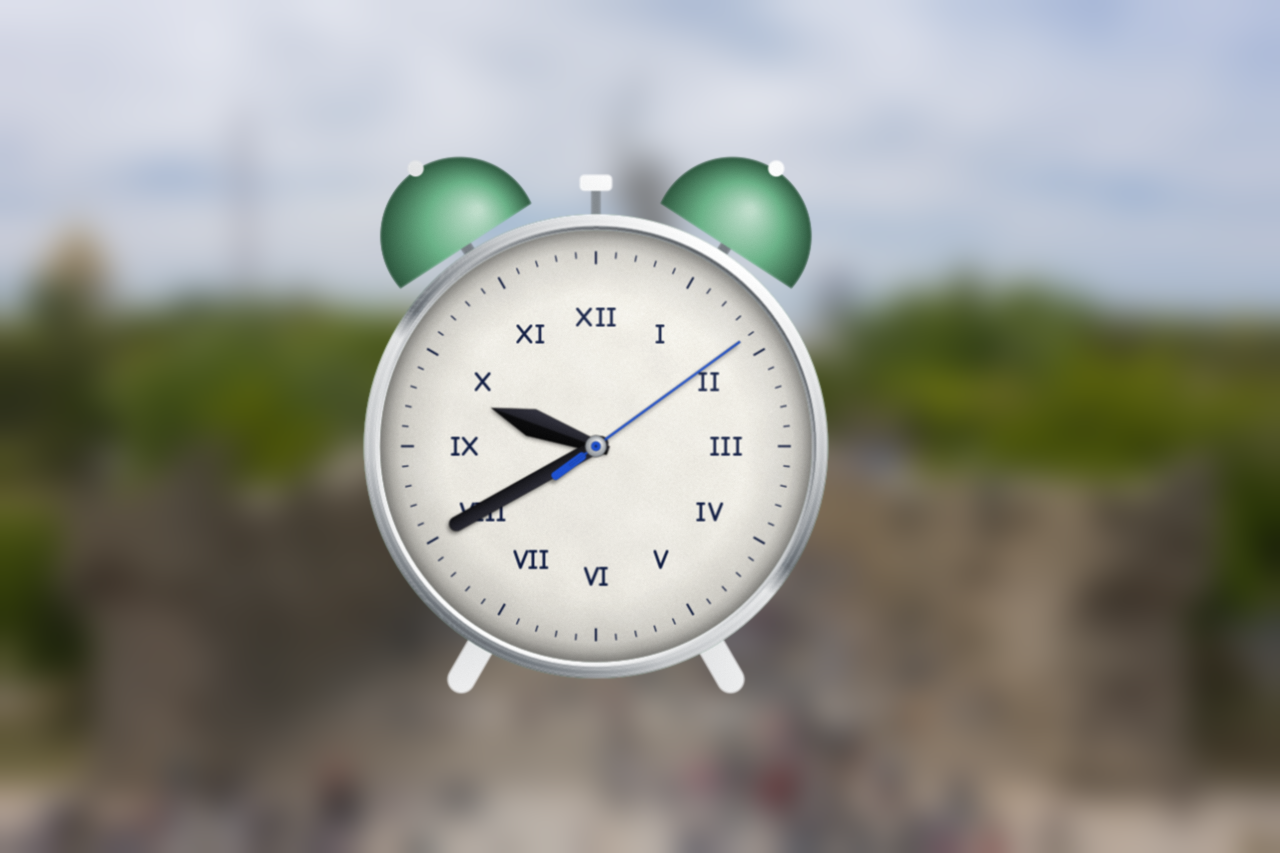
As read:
h=9 m=40 s=9
